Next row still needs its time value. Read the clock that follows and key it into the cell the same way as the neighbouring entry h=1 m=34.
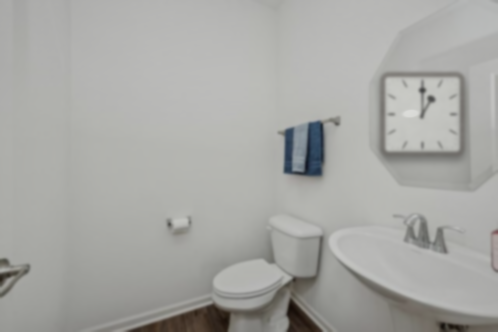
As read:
h=1 m=0
